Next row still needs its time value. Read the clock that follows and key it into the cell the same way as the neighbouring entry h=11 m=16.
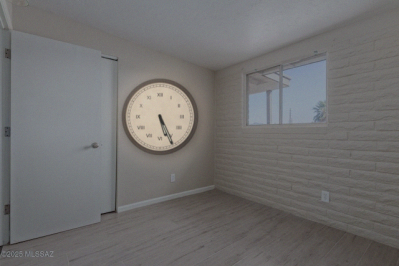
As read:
h=5 m=26
